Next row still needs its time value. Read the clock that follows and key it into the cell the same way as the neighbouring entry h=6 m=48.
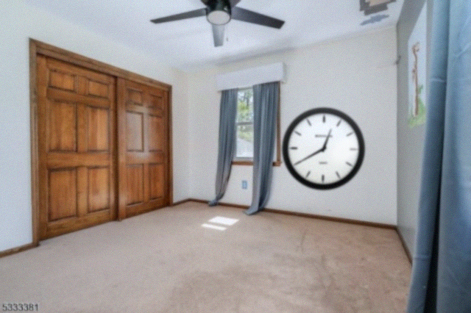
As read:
h=12 m=40
